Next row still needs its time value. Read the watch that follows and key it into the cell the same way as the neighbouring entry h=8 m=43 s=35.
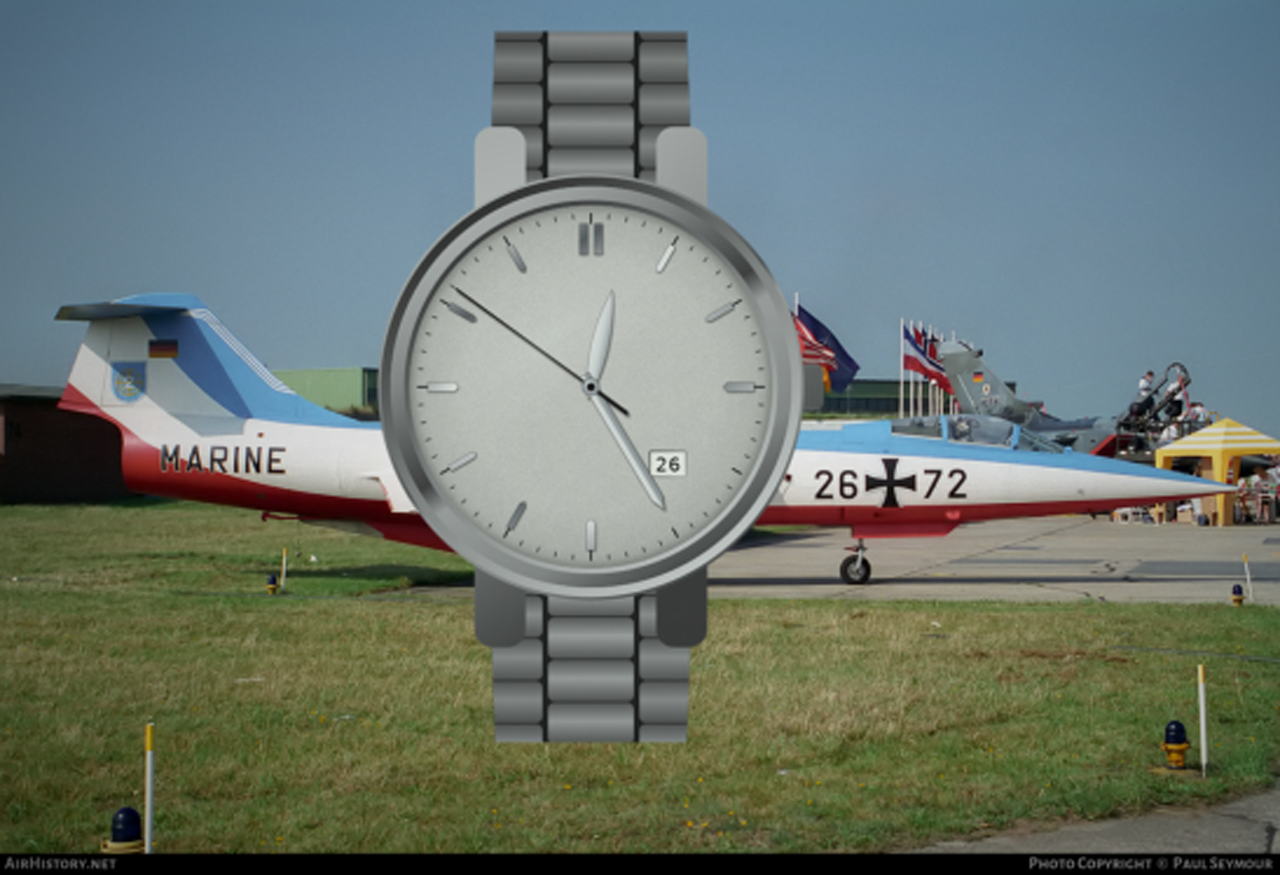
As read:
h=12 m=24 s=51
